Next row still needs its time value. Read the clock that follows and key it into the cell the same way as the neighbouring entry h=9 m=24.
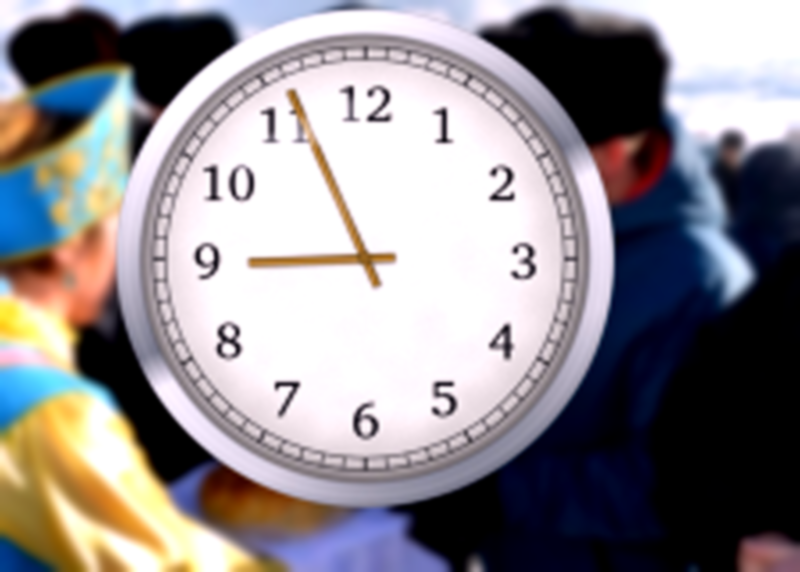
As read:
h=8 m=56
